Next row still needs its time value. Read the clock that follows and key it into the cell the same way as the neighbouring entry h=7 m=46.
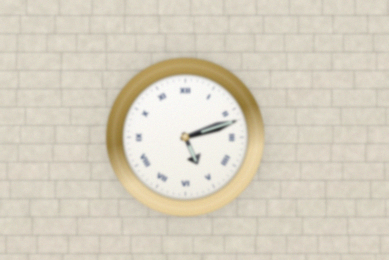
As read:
h=5 m=12
